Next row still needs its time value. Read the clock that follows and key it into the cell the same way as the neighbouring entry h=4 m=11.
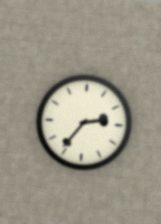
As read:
h=2 m=36
